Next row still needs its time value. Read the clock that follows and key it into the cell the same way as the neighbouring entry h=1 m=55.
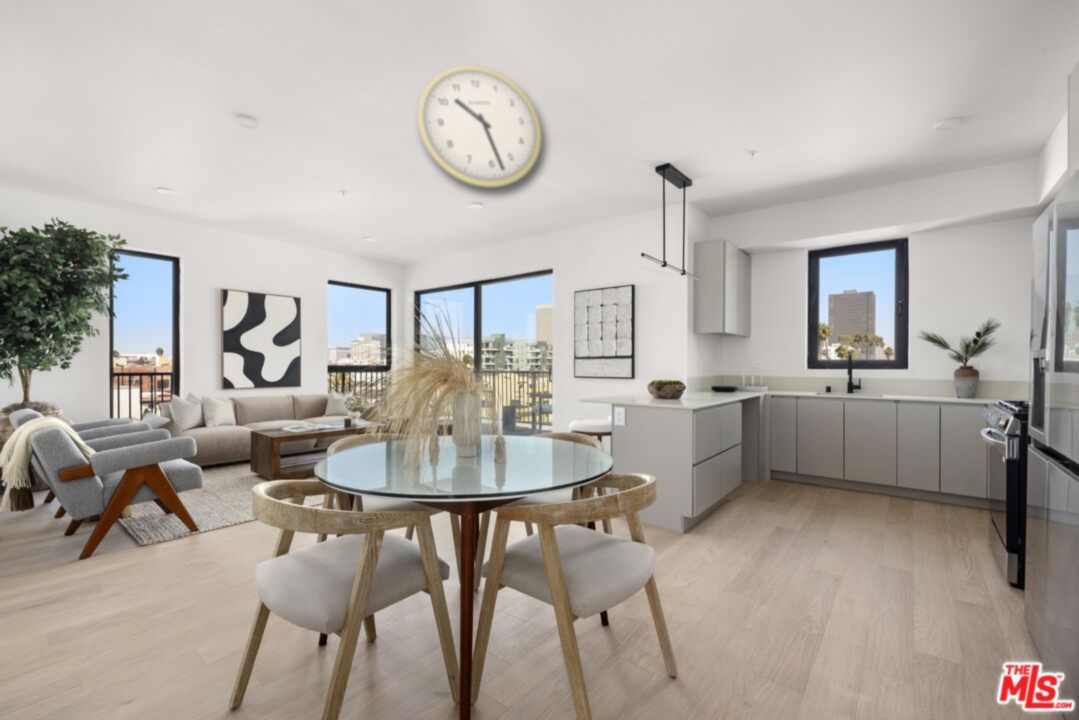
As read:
h=10 m=28
